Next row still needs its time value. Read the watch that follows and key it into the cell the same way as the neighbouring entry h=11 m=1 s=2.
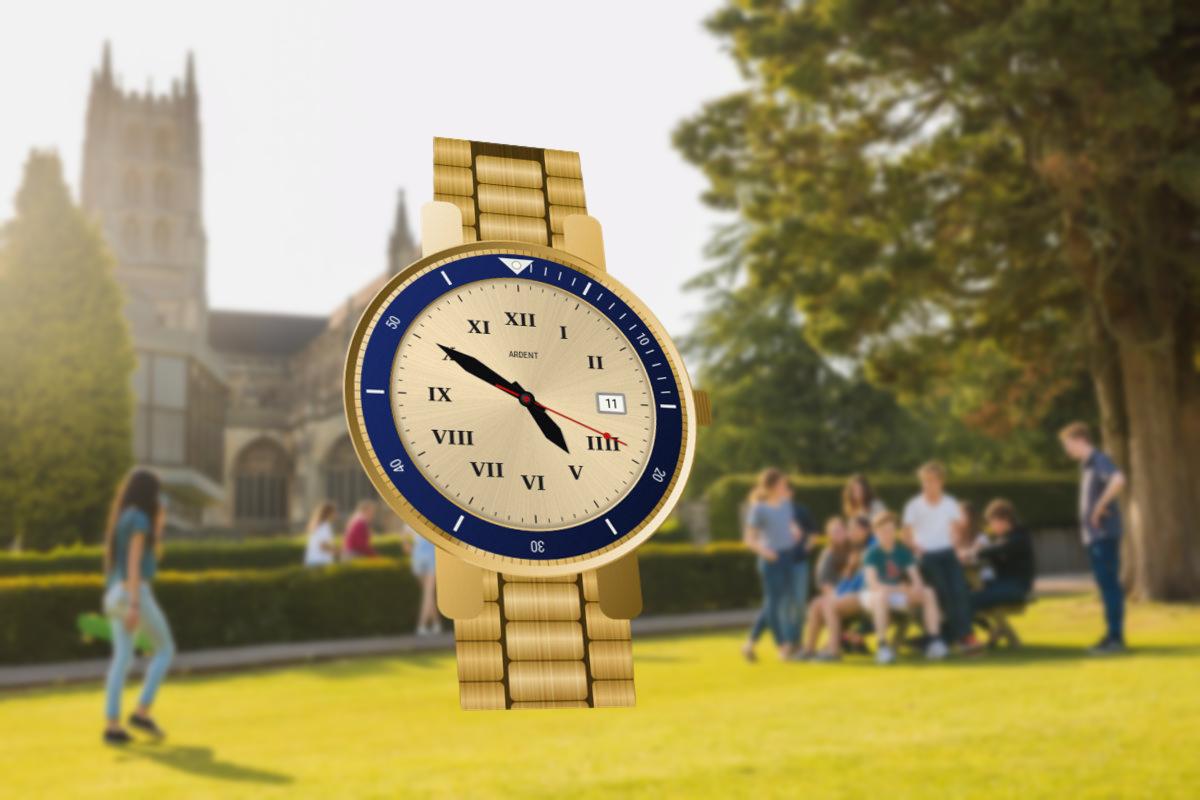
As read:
h=4 m=50 s=19
